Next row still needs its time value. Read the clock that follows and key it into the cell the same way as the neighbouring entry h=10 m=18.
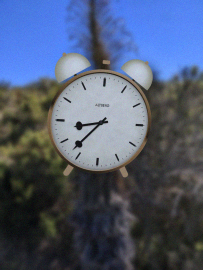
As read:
h=8 m=37
